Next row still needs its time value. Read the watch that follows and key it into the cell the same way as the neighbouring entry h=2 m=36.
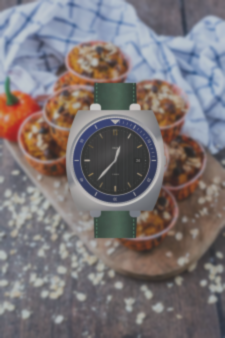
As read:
h=12 m=37
